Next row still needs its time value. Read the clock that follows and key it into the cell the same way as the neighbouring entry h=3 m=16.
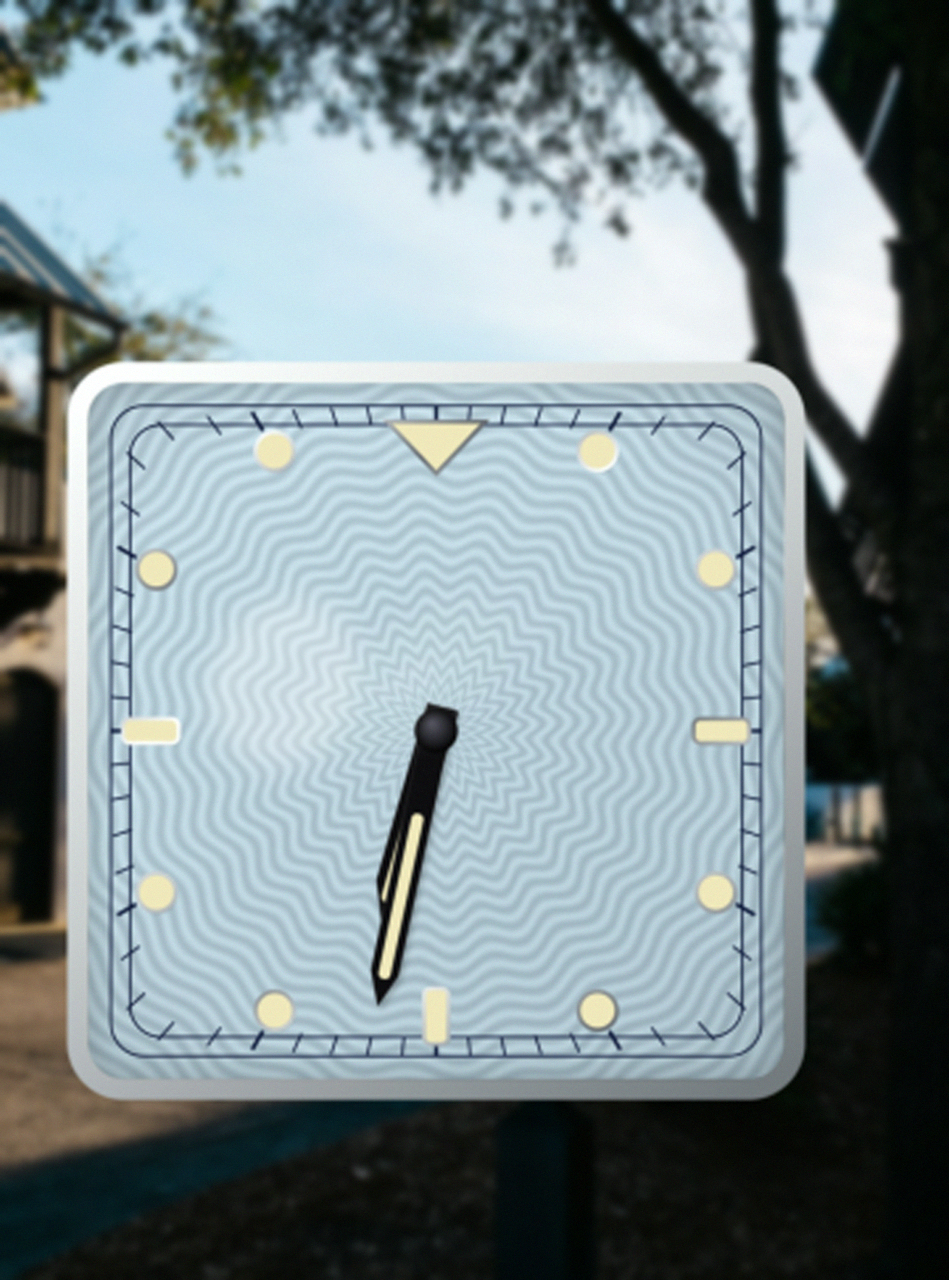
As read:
h=6 m=32
